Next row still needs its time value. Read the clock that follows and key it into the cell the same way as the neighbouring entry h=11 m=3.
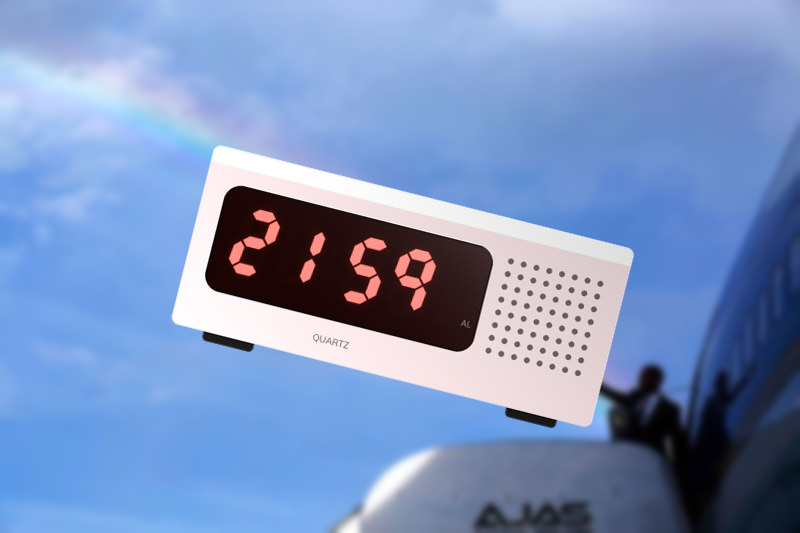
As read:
h=21 m=59
